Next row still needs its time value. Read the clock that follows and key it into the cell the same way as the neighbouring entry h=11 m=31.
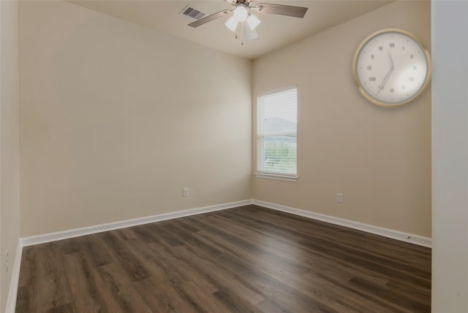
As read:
h=11 m=35
